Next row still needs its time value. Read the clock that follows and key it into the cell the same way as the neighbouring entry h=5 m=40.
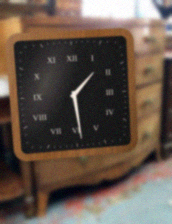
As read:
h=1 m=29
